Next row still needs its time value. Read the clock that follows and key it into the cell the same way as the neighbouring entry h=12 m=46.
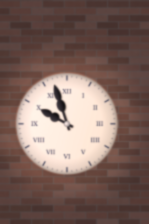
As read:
h=9 m=57
